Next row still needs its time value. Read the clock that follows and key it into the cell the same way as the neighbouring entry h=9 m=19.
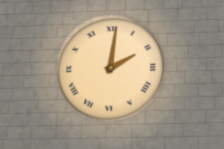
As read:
h=2 m=1
